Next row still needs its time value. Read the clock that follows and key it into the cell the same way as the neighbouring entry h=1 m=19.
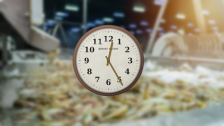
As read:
h=12 m=25
